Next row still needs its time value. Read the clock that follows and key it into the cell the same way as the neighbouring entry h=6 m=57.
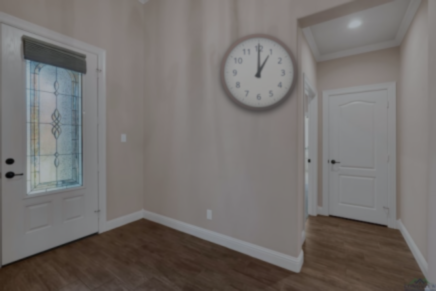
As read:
h=1 m=0
